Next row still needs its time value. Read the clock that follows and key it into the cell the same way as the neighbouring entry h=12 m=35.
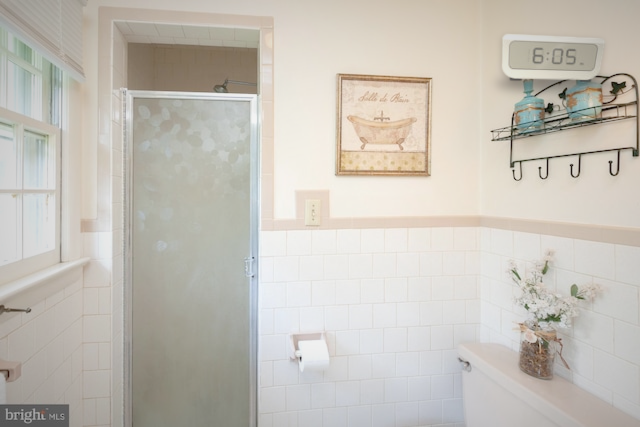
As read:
h=6 m=5
